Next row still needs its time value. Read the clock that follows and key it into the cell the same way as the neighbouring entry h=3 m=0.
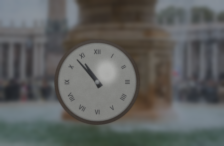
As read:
h=10 m=53
